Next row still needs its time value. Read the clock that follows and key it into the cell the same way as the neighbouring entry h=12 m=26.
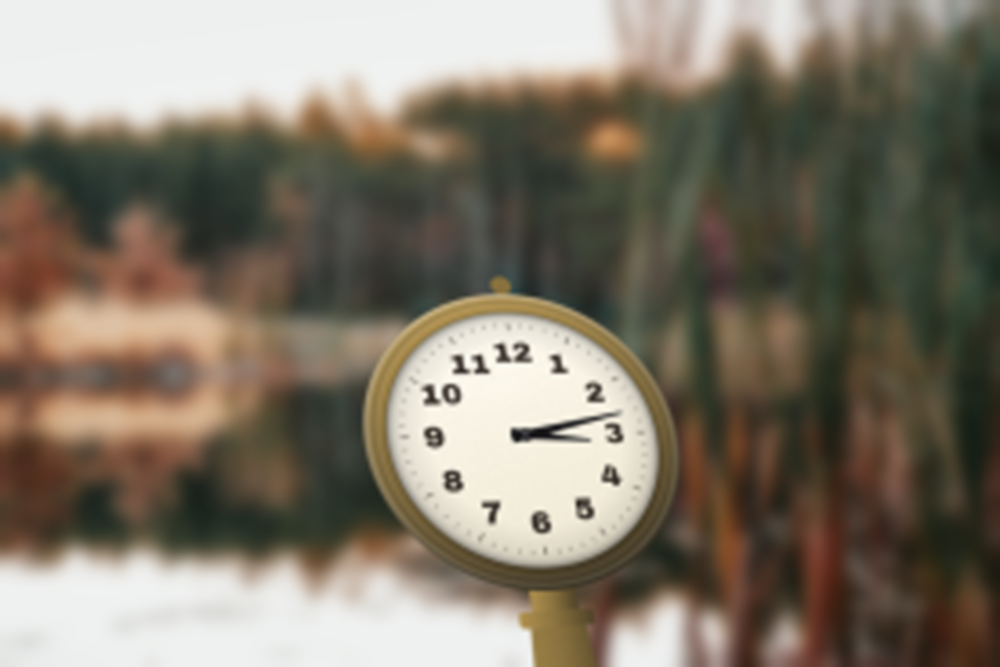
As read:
h=3 m=13
